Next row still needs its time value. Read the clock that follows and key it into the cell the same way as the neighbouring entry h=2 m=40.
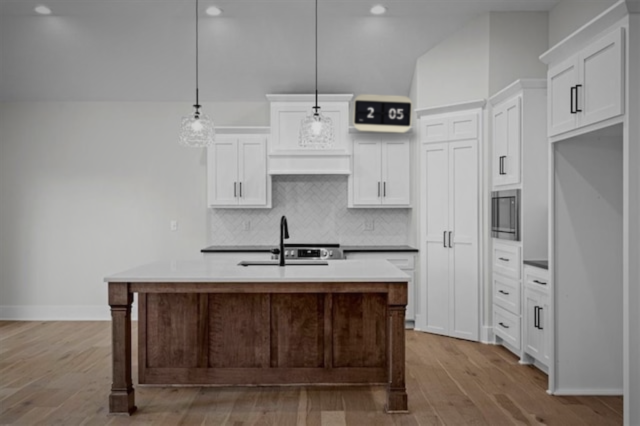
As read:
h=2 m=5
